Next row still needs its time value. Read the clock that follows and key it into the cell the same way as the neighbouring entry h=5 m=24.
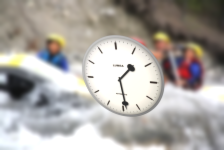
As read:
h=1 m=29
